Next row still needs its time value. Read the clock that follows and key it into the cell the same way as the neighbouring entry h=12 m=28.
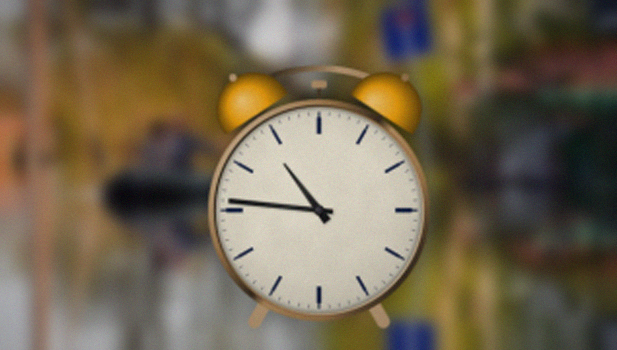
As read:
h=10 m=46
